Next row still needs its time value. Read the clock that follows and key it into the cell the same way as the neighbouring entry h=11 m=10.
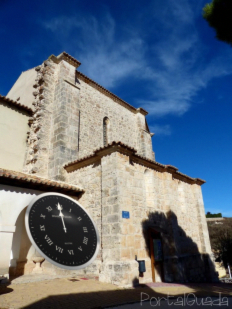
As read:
h=12 m=0
